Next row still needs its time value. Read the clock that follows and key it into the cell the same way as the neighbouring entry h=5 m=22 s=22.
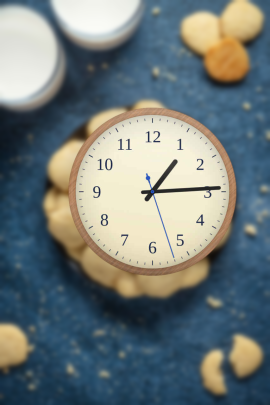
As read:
h=1 m=14 s=27
